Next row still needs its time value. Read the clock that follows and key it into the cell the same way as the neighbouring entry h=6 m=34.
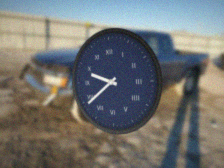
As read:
h=9 m=39
